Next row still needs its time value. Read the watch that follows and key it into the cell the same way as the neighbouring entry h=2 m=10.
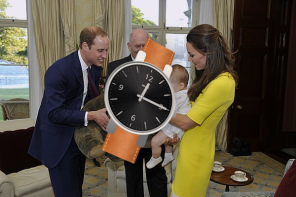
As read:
h=12 m=15
